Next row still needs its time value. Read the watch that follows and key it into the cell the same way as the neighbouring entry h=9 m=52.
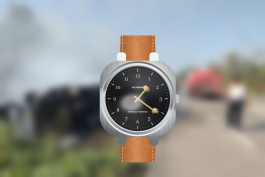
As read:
h=1 m=21
